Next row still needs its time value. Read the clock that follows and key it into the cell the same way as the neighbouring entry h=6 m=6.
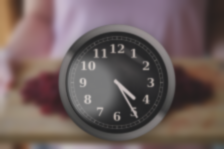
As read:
h=4 m=25
